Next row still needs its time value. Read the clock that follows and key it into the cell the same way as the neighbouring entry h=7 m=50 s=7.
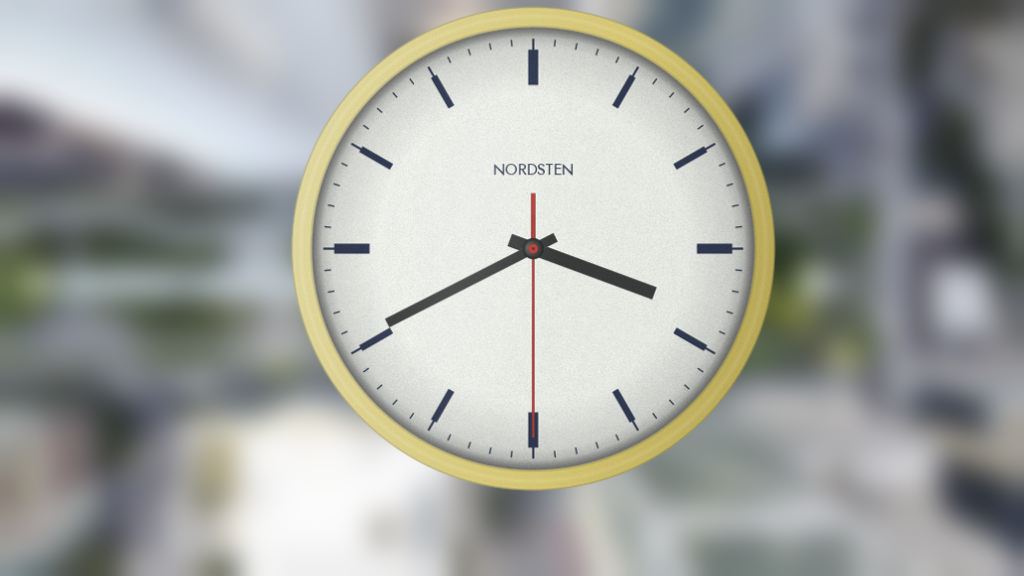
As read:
h=3 m=40 s=30
